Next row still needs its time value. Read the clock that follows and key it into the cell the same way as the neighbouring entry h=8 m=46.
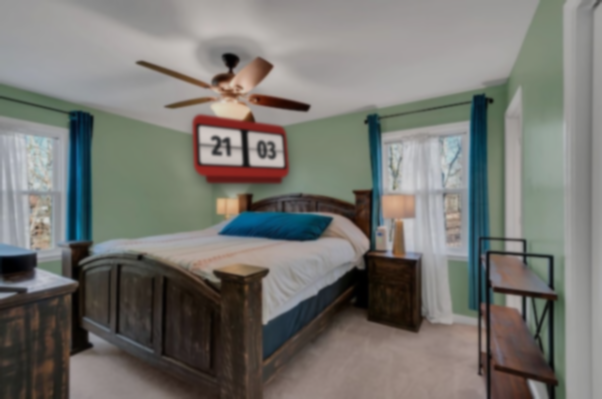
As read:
h=21 m=3
